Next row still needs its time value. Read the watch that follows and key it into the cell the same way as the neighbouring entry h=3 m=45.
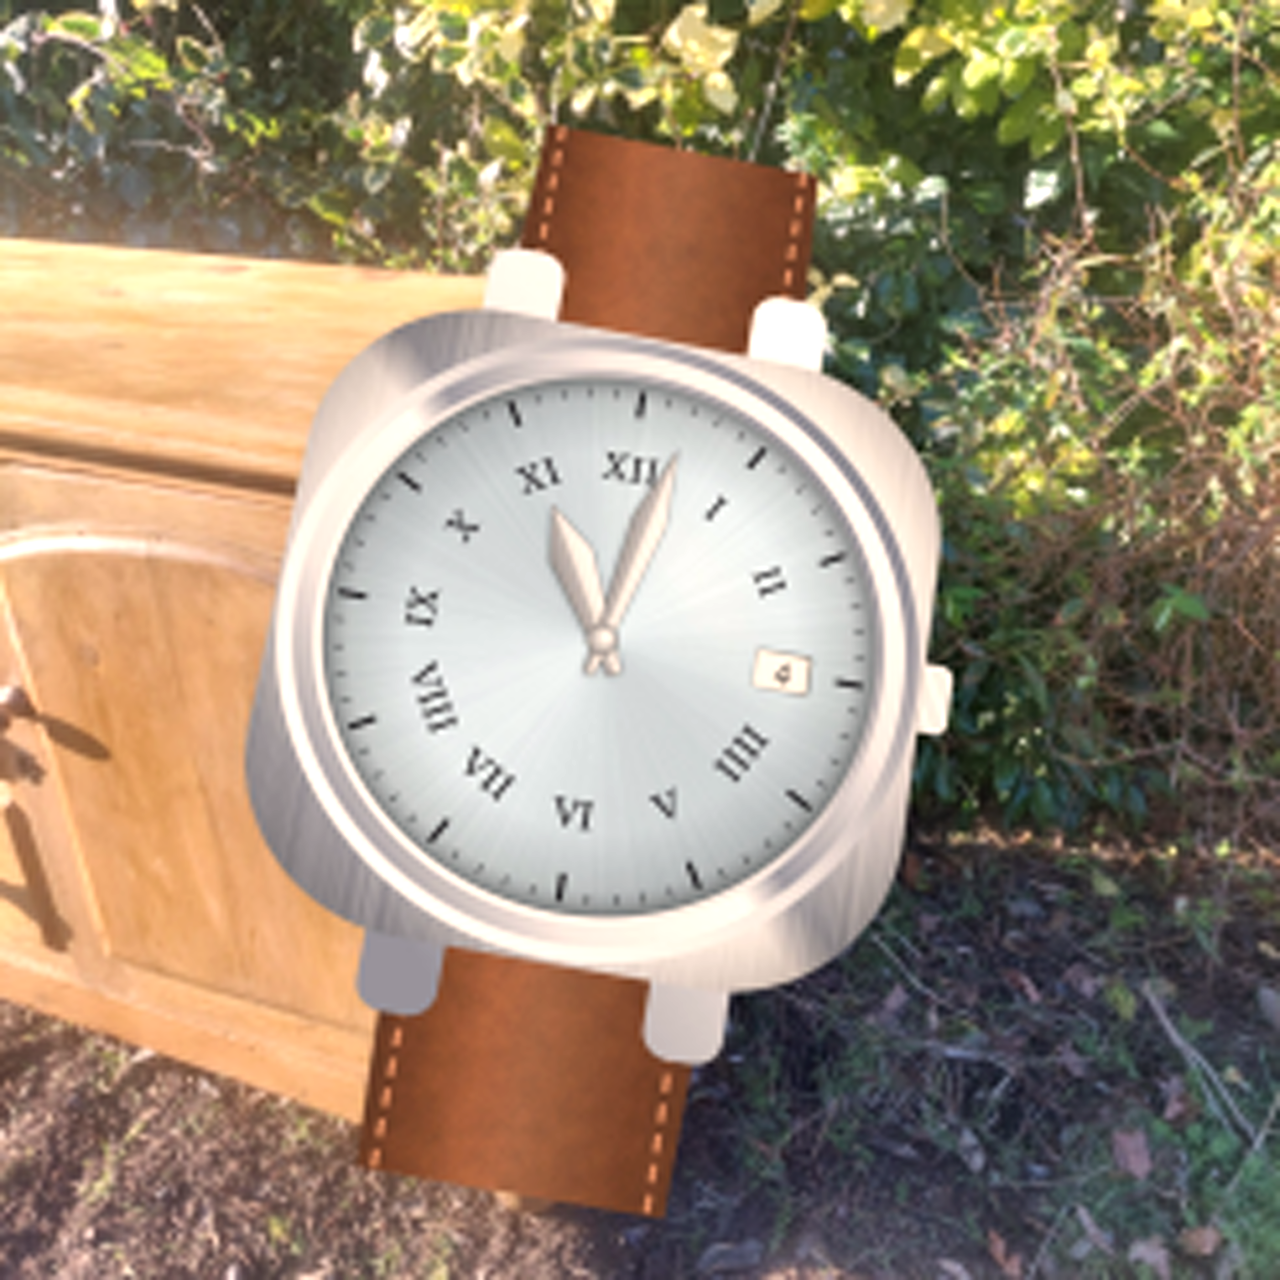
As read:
h=11 m=2
